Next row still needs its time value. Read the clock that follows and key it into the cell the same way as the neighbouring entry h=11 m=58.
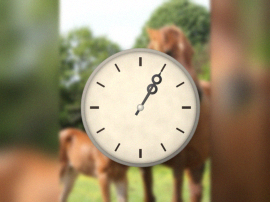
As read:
h=1 m=5
